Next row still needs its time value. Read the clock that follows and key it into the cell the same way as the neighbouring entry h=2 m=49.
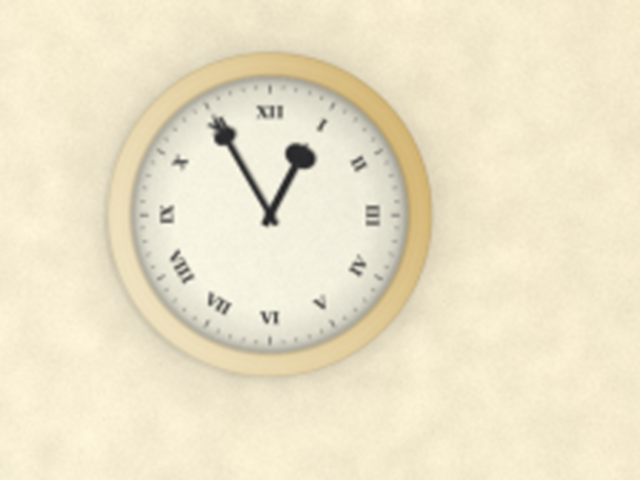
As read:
h=12 m=55
